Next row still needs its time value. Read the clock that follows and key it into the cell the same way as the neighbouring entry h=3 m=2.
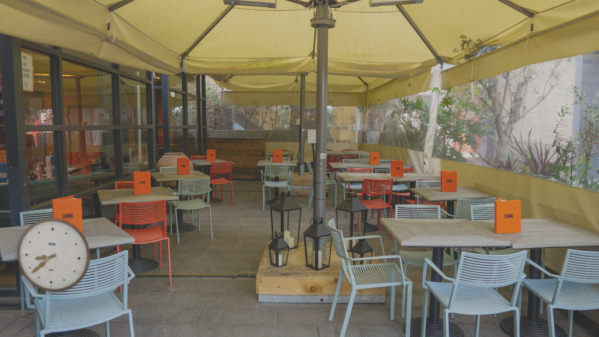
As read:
h=8 m=38
